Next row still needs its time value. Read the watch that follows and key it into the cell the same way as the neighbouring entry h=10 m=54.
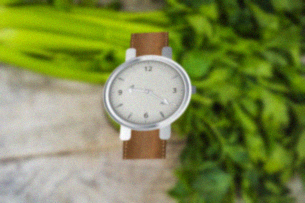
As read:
h=9 m=21
